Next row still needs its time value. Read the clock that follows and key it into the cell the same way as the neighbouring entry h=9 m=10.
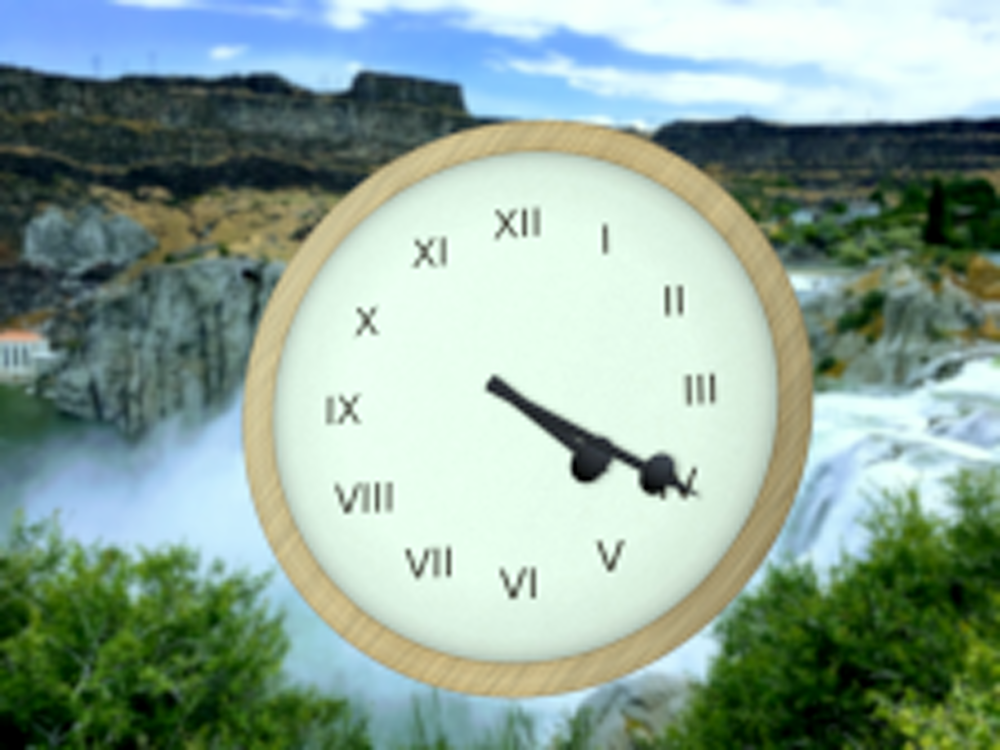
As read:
h=4 m=20
